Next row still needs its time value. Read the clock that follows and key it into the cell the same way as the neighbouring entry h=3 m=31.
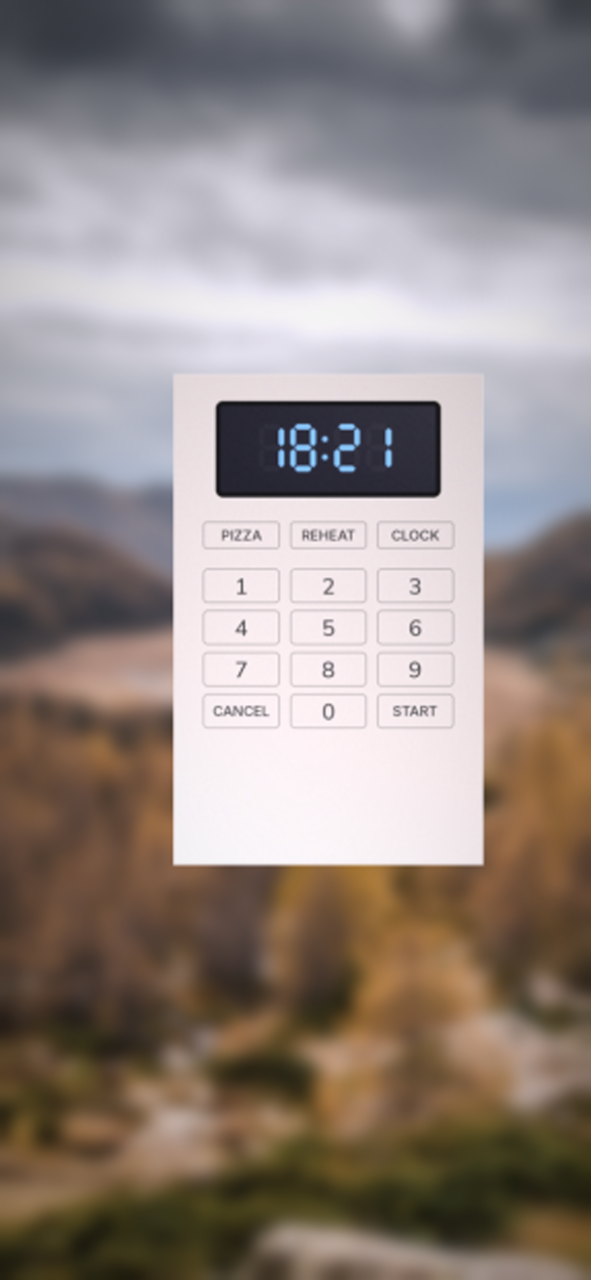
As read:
h=18 m=21
